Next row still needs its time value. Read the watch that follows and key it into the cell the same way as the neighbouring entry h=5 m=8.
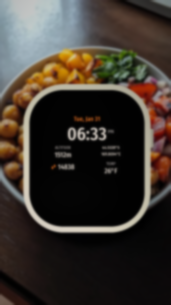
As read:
h=6 m=33
